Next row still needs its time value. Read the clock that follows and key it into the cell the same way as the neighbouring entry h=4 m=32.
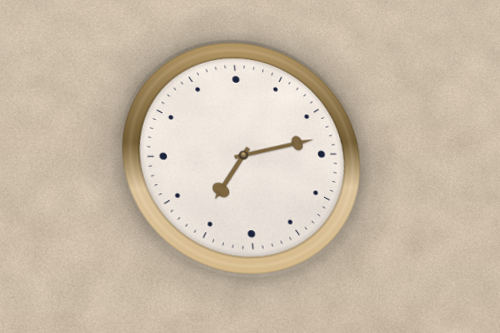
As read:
h=7 m=13
